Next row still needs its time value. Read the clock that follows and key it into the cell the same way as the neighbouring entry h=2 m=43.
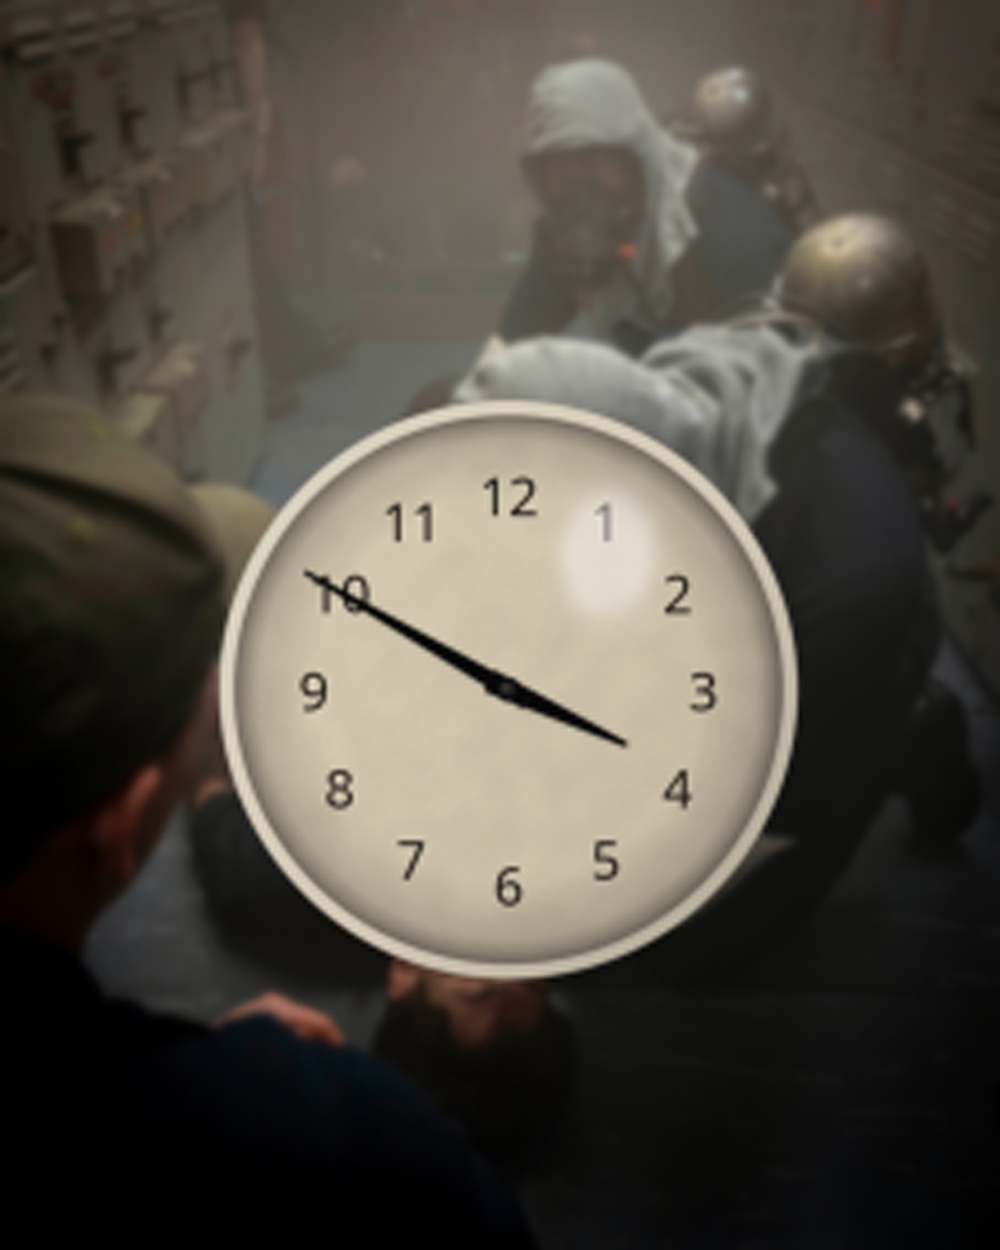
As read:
h=3 m=50
